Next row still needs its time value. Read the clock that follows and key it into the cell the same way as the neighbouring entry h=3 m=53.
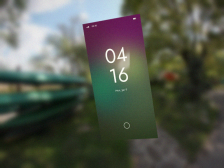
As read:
h=4 m=16
